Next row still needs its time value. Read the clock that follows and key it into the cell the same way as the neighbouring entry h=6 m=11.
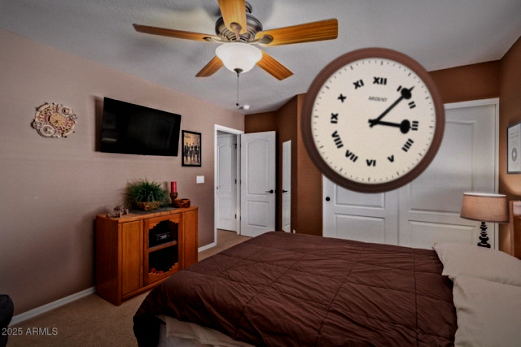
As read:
h=3 m=7
